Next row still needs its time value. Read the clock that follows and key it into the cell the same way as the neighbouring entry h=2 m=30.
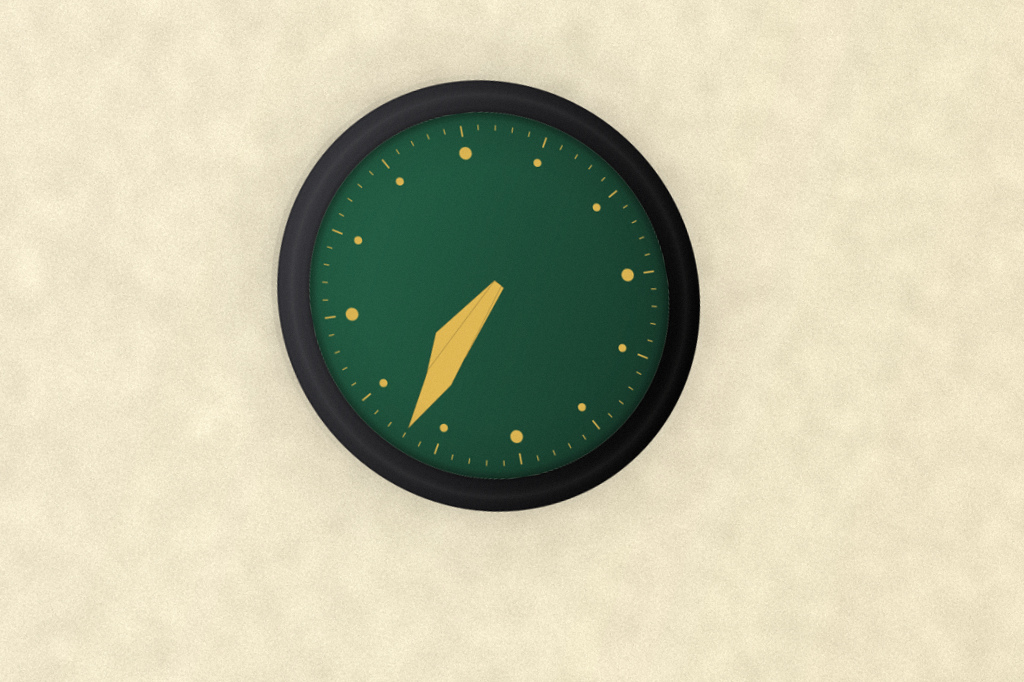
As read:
h=7 m=37
